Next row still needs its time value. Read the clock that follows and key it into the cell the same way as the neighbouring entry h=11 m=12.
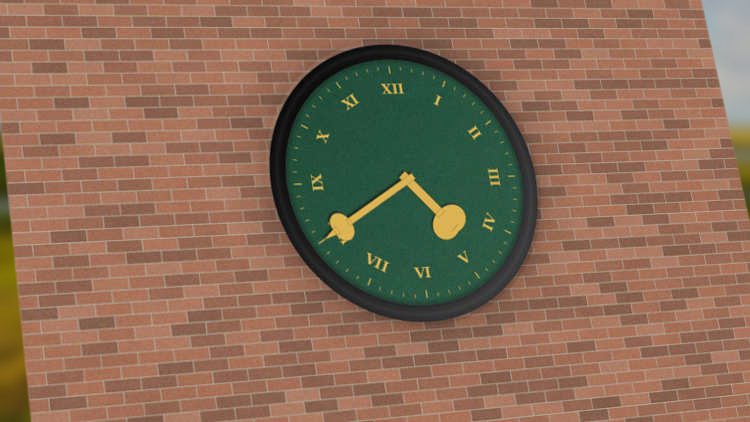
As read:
h=4 m=40
